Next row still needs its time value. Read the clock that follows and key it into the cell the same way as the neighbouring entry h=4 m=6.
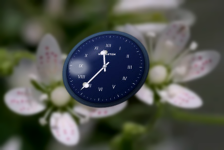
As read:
h=11 m=36
